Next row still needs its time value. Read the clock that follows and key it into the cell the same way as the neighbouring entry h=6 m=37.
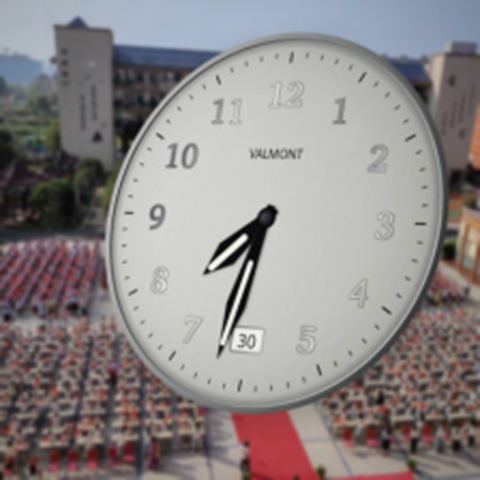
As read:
h=7 m=32
